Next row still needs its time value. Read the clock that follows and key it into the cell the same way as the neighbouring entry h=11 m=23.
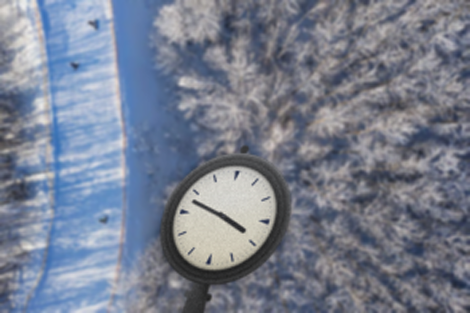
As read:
h=3 m=48
